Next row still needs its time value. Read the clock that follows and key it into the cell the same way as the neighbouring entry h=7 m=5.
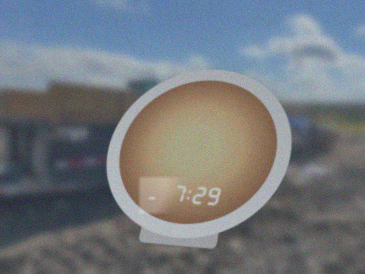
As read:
h=7 m=29
